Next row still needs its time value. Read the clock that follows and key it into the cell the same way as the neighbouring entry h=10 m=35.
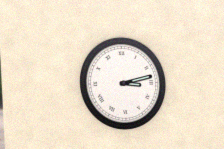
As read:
h=3 m=13
